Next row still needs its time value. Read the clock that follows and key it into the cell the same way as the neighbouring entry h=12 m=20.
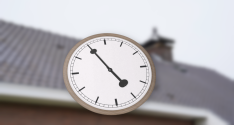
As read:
h=4 m=55
